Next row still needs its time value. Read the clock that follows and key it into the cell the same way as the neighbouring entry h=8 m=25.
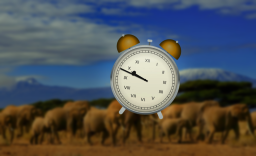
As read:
h=9 m=48
